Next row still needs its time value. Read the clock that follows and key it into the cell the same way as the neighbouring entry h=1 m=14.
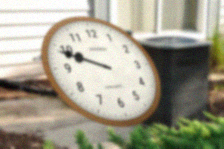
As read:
h=9 m=49
